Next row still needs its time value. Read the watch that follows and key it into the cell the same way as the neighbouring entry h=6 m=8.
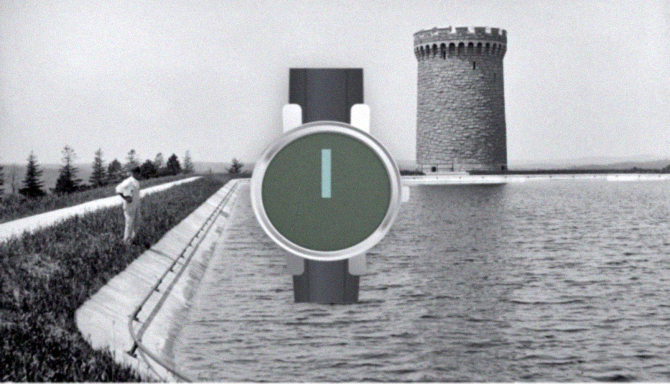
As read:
h=12 m=0
